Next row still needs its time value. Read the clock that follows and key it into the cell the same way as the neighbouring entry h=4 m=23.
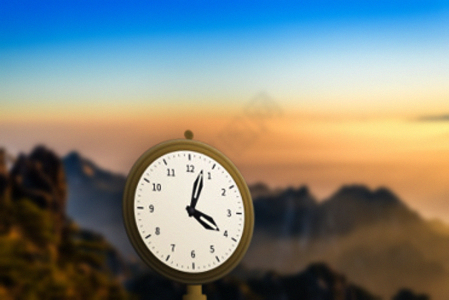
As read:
h=4 m=3
